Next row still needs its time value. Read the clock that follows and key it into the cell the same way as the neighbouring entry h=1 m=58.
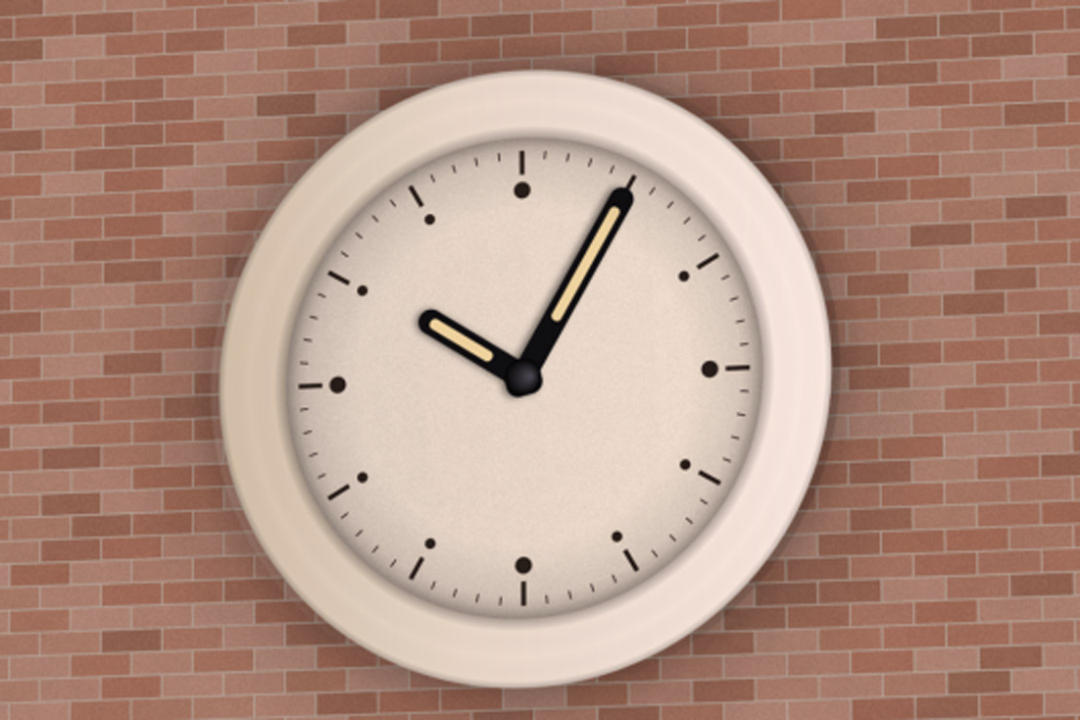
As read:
h=10 m=5
